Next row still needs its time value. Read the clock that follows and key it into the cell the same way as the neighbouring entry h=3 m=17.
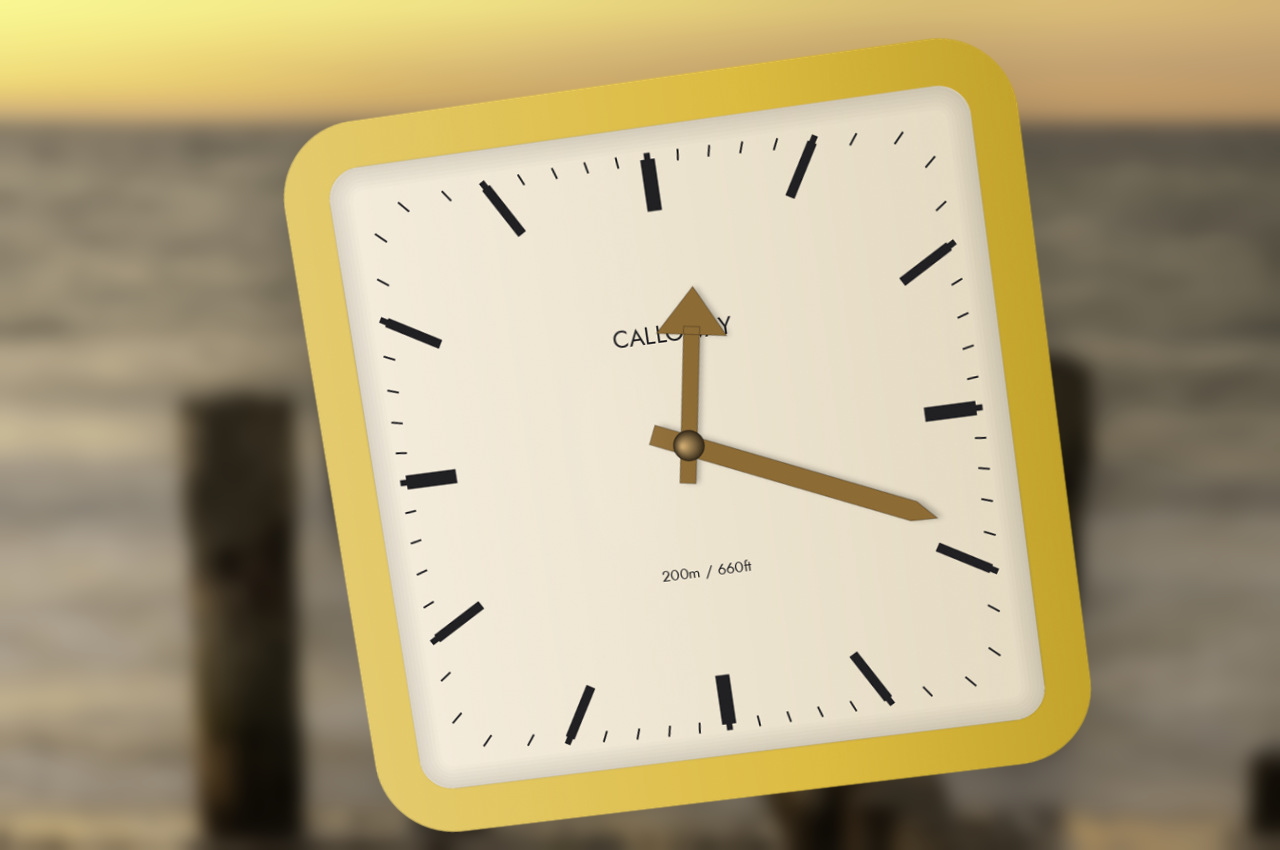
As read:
h=12 m=19
